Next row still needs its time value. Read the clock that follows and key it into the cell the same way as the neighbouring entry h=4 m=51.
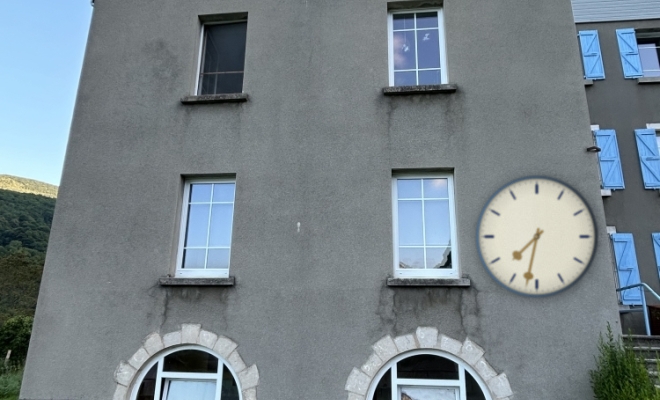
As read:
h=7 m=32
